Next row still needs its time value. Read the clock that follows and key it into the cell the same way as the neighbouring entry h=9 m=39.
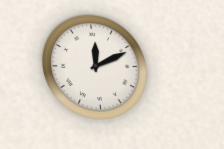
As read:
h=12 m=11
